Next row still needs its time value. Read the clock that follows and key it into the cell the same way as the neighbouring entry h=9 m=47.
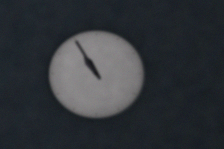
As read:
h=10 m=55
